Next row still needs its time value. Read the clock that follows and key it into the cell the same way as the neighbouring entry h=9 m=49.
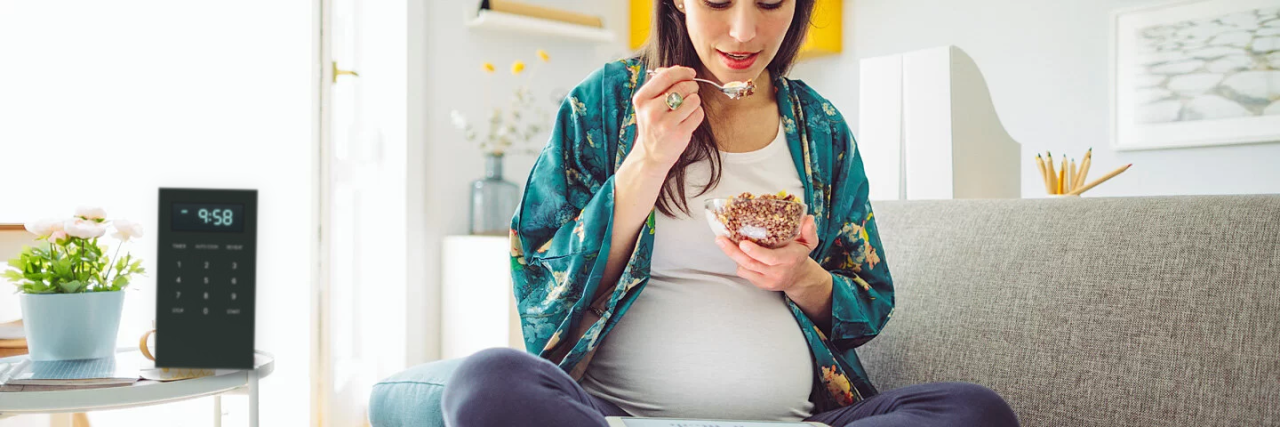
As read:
h=9 m=58
